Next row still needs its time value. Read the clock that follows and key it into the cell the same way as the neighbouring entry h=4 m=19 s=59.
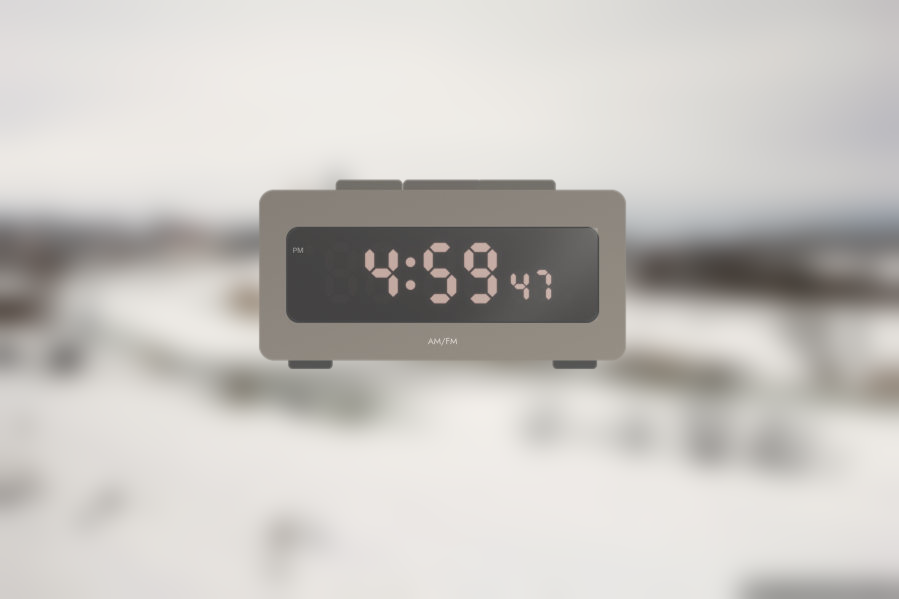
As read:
h=4 m=59 s=47
